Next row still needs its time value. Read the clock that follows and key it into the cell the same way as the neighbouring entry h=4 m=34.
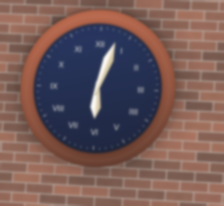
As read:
h=6 m=3
